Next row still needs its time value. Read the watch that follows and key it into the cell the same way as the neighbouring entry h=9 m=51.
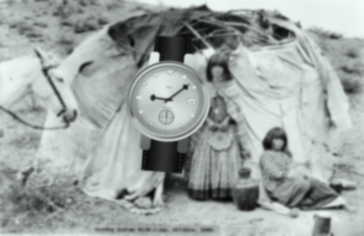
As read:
h=9 m=8
